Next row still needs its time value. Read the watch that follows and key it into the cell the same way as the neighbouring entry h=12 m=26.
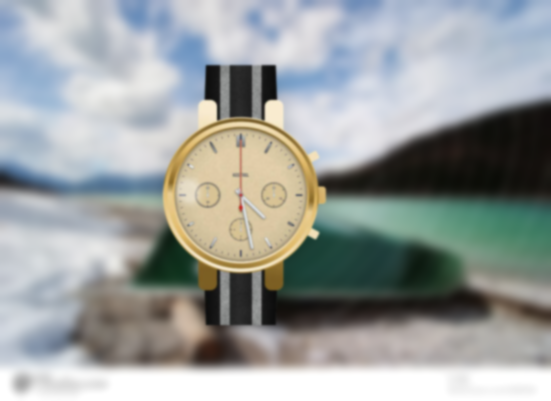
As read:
h=4 m=28
